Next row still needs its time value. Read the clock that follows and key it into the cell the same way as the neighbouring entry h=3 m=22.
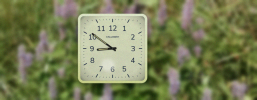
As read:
h=8 m=51
